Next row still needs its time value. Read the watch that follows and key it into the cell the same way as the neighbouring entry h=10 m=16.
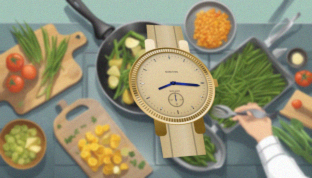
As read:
h=8 m=16
